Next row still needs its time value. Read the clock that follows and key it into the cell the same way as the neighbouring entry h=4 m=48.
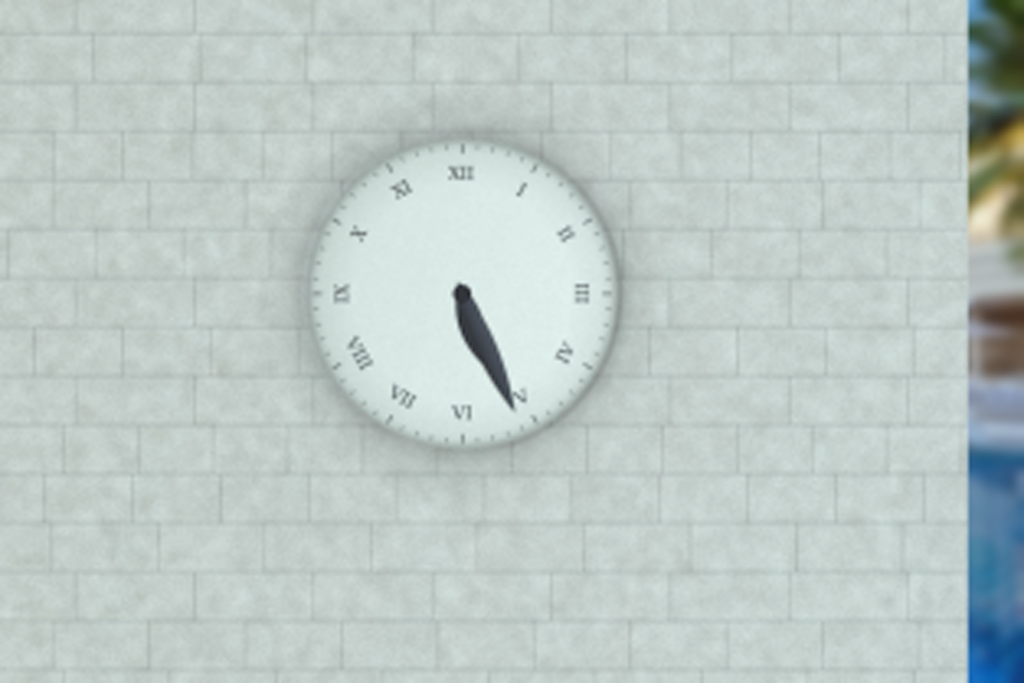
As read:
h=5 m=26
